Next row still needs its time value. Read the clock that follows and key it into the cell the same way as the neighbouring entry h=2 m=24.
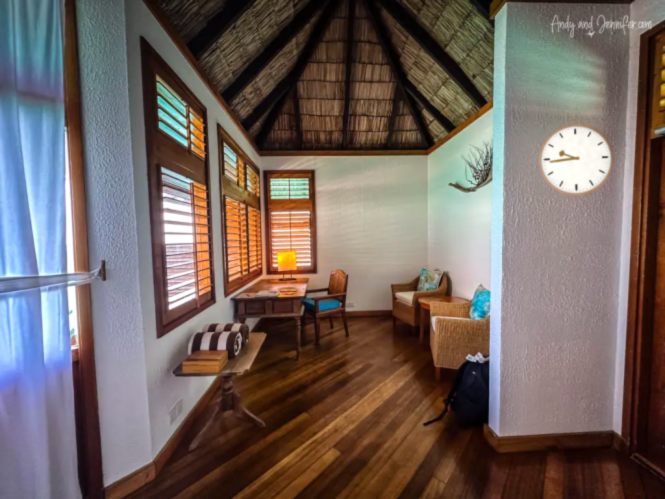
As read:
h=9 m=44
